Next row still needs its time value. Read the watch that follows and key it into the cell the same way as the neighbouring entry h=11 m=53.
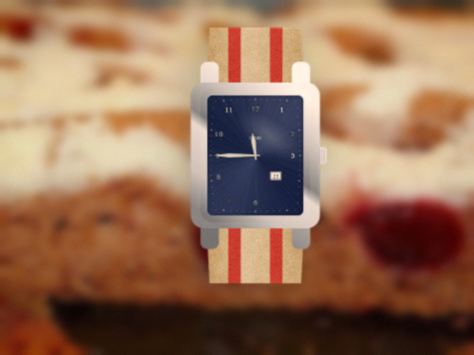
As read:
h=11 m=45
